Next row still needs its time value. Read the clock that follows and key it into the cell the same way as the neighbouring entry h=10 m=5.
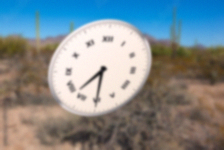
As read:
h=7 m=30
